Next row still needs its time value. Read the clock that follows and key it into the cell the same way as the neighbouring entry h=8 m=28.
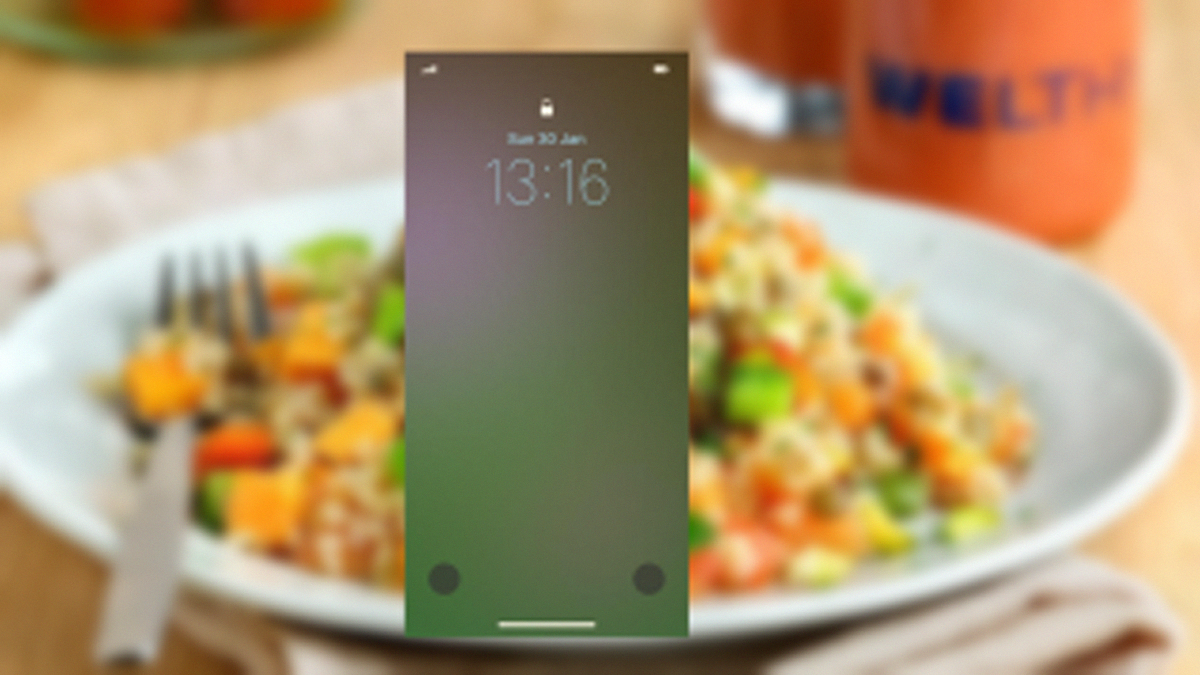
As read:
h=13 m=16
